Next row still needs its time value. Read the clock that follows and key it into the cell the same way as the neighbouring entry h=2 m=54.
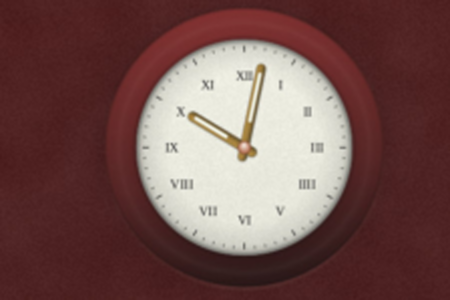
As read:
h=10 m=2
